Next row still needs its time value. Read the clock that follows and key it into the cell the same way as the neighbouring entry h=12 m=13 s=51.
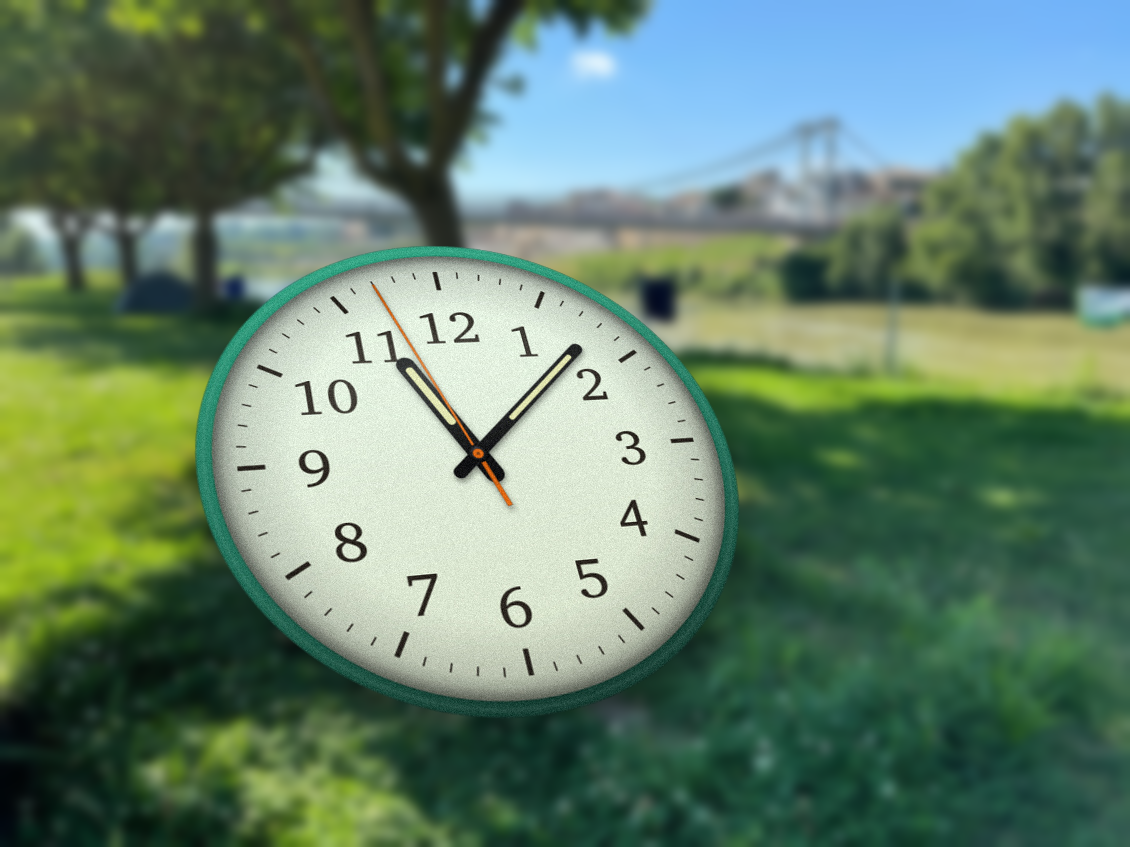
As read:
h=11 m=7 s=57
